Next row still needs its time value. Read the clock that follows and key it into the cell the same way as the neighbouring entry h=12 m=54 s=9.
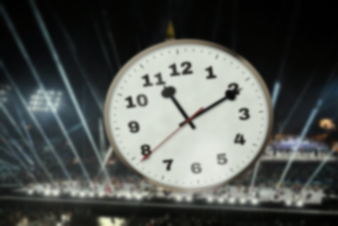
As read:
h=11 m=10 s=39
